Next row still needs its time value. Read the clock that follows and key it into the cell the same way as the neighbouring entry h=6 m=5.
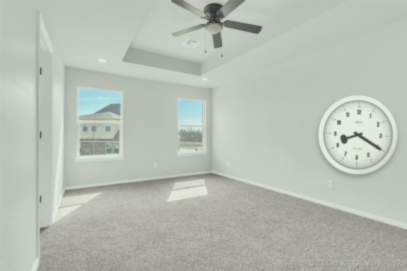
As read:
h=8 m=20
